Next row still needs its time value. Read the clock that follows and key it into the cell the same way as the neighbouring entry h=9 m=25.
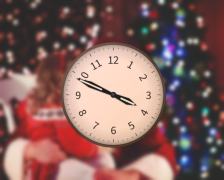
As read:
h=3 m=49
